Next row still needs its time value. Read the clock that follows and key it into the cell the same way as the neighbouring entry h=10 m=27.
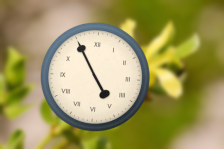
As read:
h=4 m=55
